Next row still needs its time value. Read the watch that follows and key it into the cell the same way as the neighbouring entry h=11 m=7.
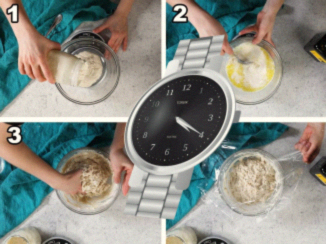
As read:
h=4 m=20
